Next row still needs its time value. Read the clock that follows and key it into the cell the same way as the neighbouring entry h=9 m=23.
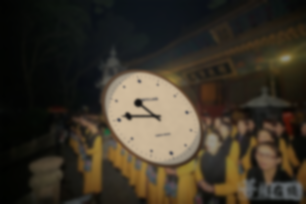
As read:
h=10 m=46
